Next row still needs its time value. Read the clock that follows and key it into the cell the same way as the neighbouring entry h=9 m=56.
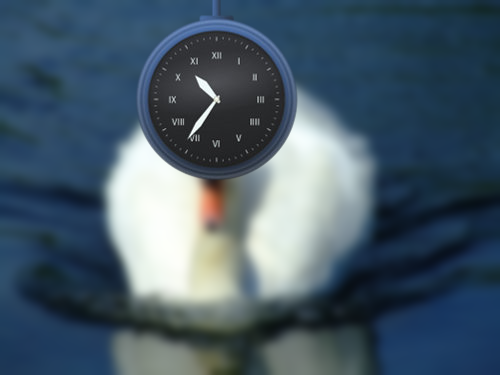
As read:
h=10 m=36
